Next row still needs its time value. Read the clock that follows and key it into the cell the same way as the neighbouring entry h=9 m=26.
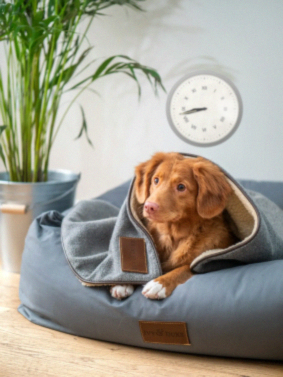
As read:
h=8 m=43
